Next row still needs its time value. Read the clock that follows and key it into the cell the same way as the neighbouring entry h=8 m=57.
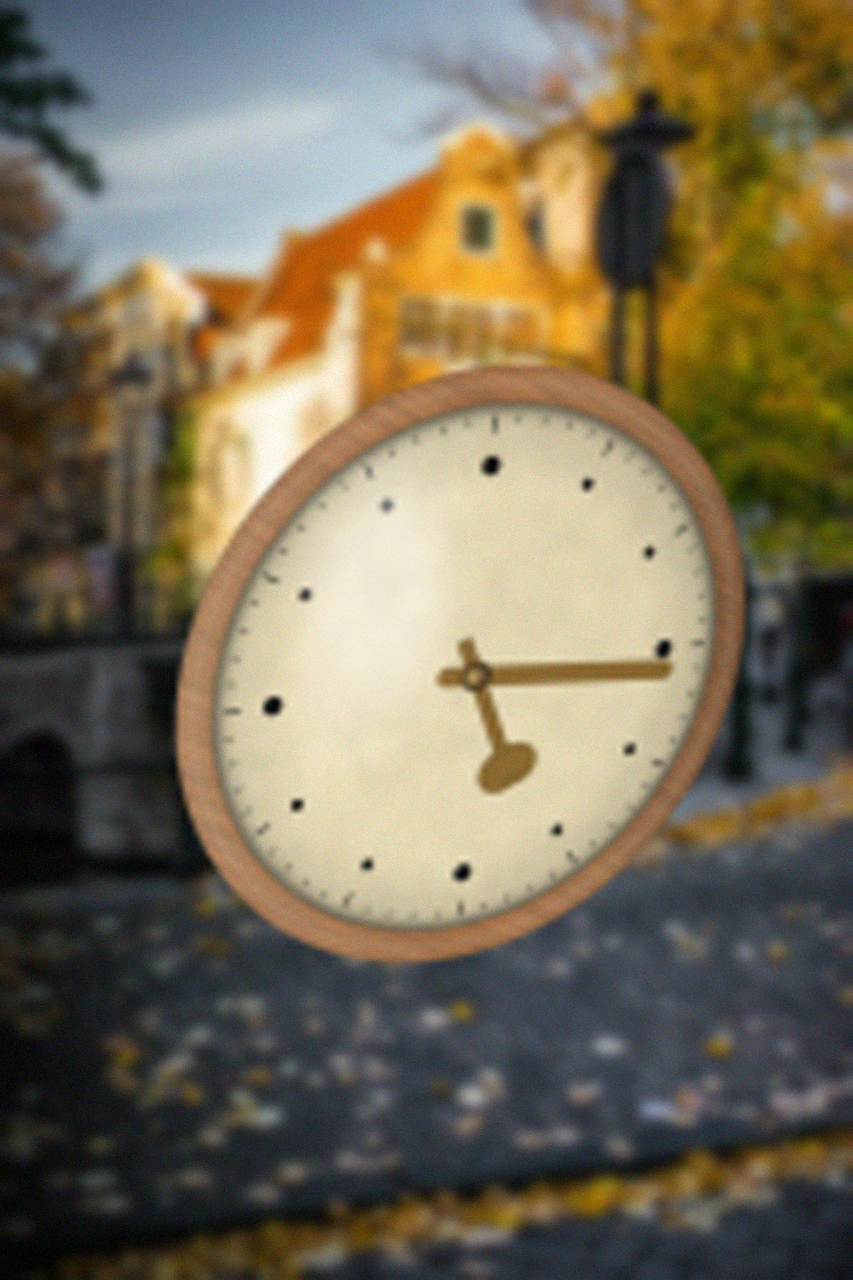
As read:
h=5 m=16
